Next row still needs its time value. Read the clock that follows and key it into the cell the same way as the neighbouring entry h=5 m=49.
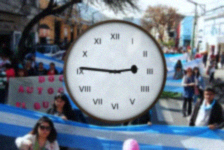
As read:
h=2 m=46
